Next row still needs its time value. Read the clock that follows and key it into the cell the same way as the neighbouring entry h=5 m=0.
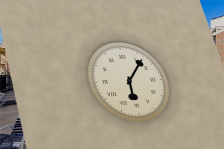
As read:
h=6 m=7
